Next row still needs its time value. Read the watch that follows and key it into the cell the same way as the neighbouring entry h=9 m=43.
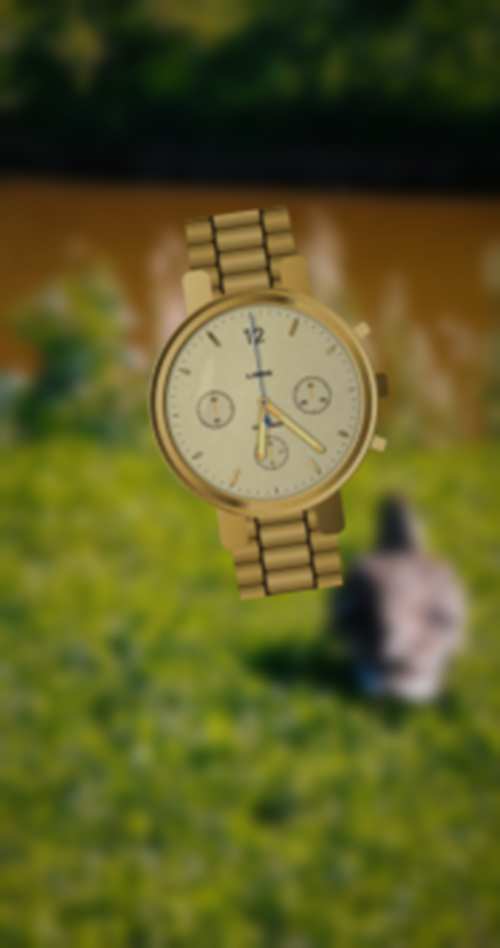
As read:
h=6 m=23
